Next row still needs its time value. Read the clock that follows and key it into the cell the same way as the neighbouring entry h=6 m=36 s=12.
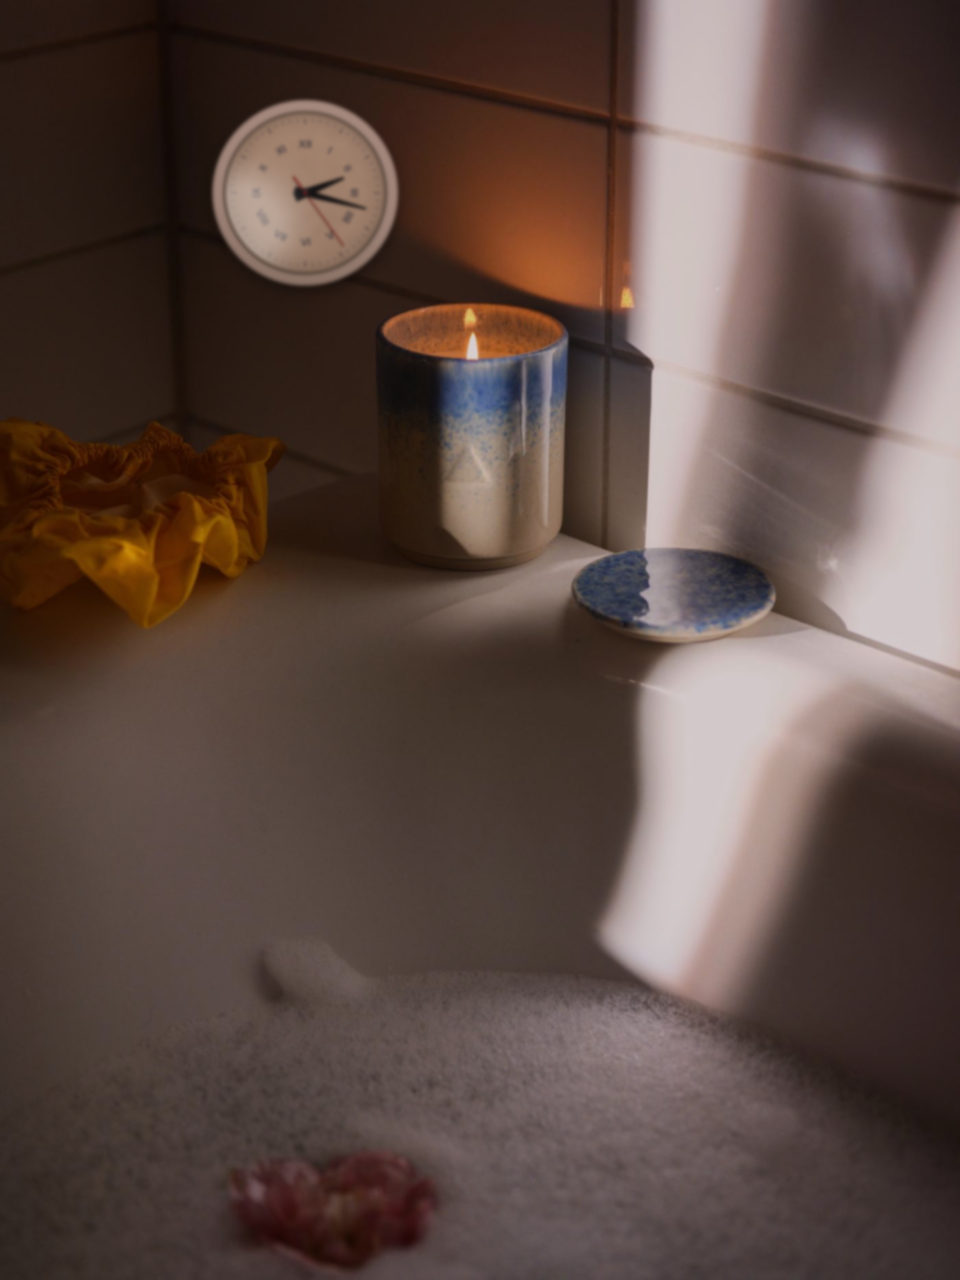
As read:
h=2 m=17 s=24
